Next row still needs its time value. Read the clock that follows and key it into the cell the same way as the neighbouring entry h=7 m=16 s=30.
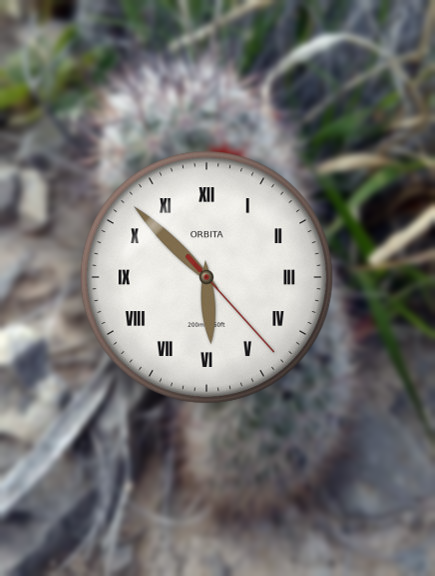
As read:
h=5 m=52 s=23
